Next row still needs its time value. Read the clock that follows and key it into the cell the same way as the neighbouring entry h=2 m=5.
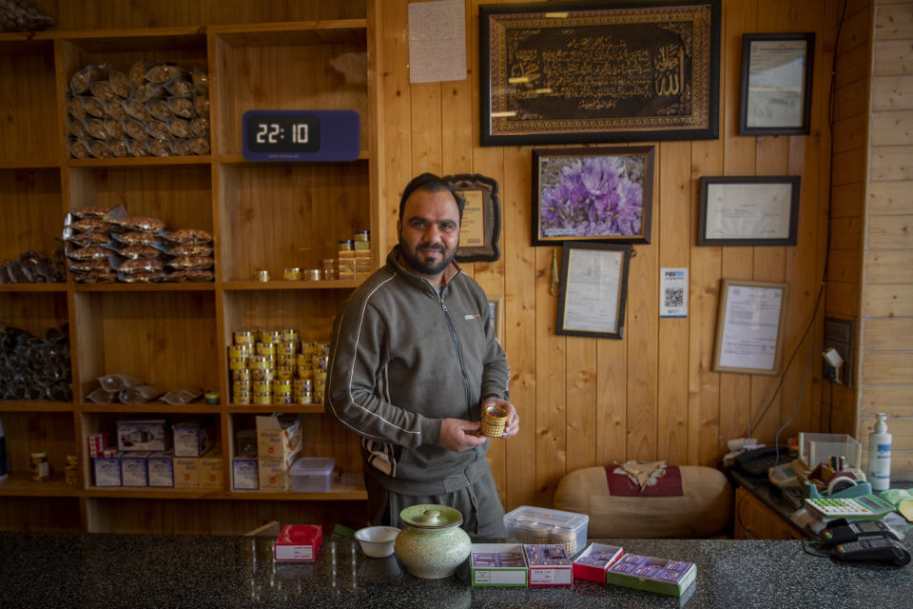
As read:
h=22 m=10
